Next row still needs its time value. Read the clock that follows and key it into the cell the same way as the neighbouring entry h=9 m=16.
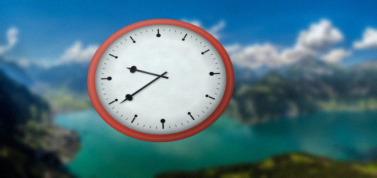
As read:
h=9 m=39
